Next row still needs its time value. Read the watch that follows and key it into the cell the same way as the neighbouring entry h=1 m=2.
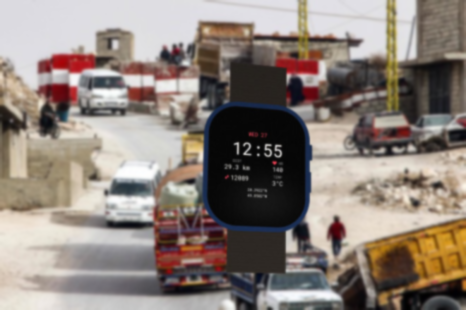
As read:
h=12 m=55
